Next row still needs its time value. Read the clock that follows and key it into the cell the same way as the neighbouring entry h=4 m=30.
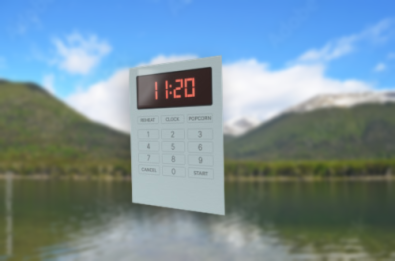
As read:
h=11 m=20
